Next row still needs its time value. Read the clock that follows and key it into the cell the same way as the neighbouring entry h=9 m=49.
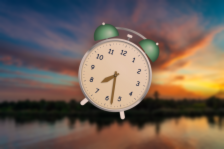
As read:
h=7 m=28
